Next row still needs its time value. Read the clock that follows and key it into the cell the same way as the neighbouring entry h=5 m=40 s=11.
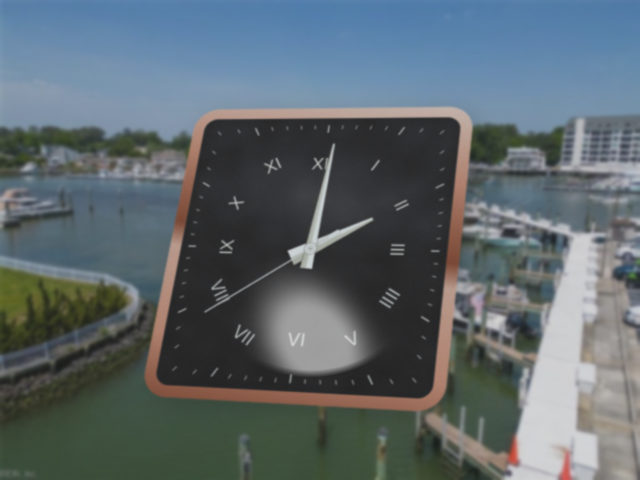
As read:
h=2 m=0 s=39
